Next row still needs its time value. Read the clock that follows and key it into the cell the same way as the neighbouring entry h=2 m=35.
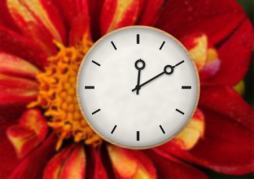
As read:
h=12 m=10
